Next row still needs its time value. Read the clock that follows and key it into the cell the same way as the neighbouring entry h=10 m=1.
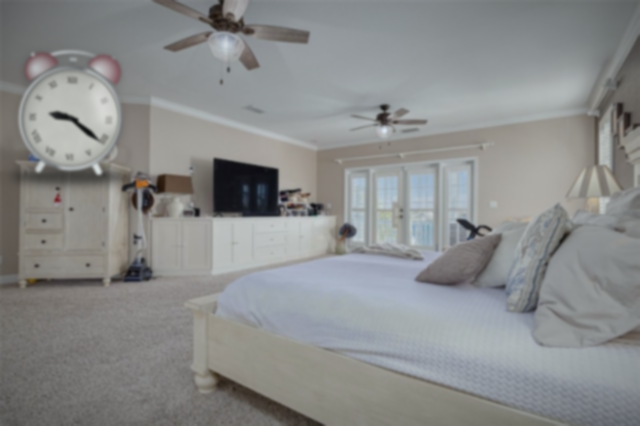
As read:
h=9 m=21
